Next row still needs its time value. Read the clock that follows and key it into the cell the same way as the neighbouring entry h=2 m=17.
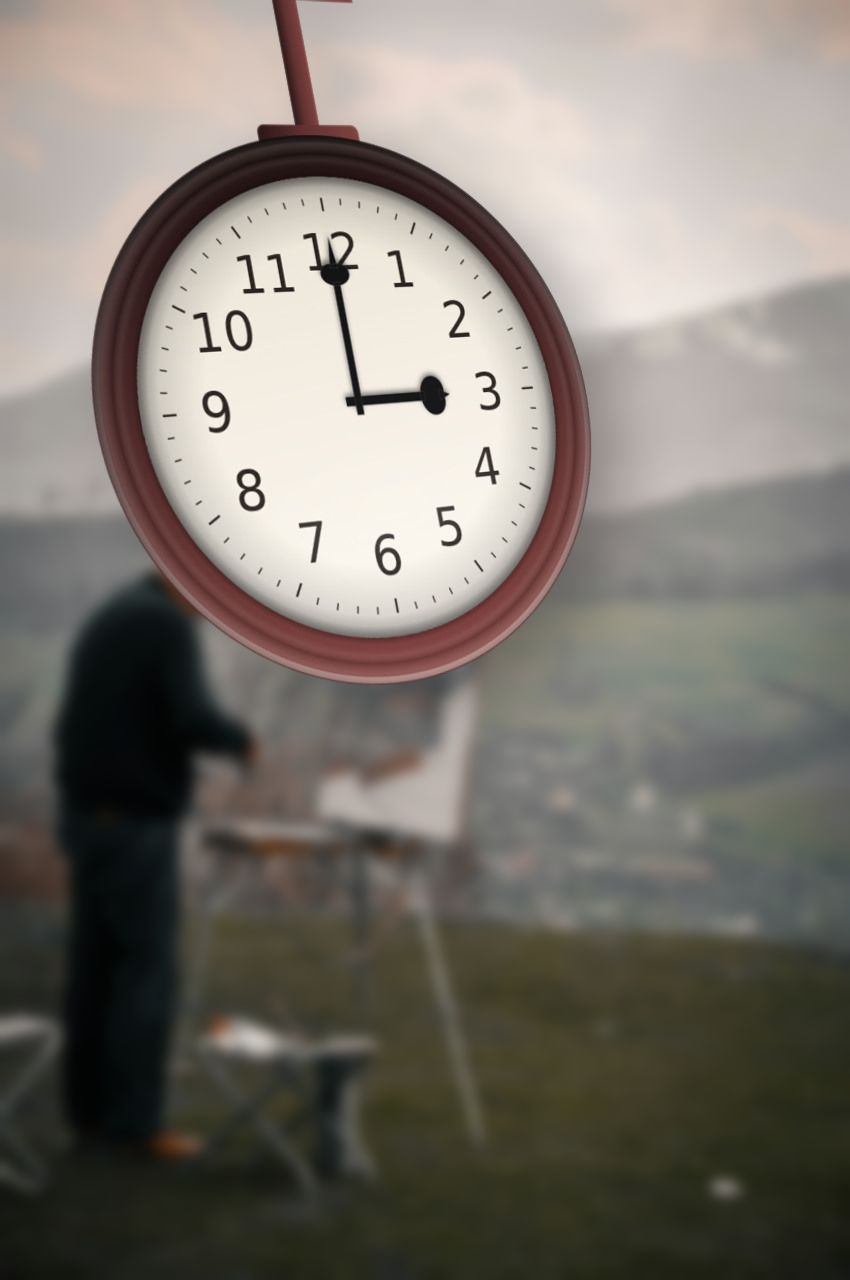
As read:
h=3 m=0
